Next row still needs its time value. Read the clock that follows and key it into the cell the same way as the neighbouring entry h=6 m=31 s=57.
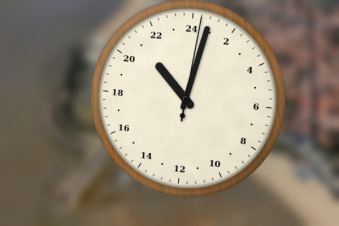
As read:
h=21 m=2 s=1
